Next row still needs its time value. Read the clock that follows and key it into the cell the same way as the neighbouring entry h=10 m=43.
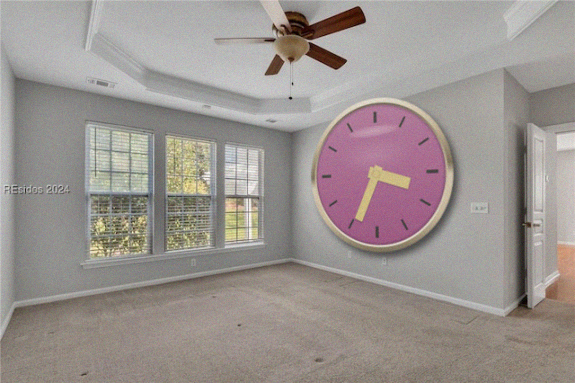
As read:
h=3 m=34
